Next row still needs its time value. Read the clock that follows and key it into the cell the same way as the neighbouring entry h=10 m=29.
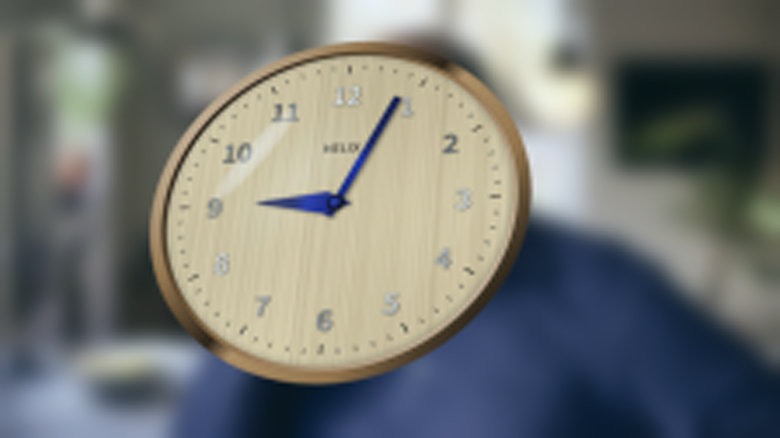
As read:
h=9 m=4
